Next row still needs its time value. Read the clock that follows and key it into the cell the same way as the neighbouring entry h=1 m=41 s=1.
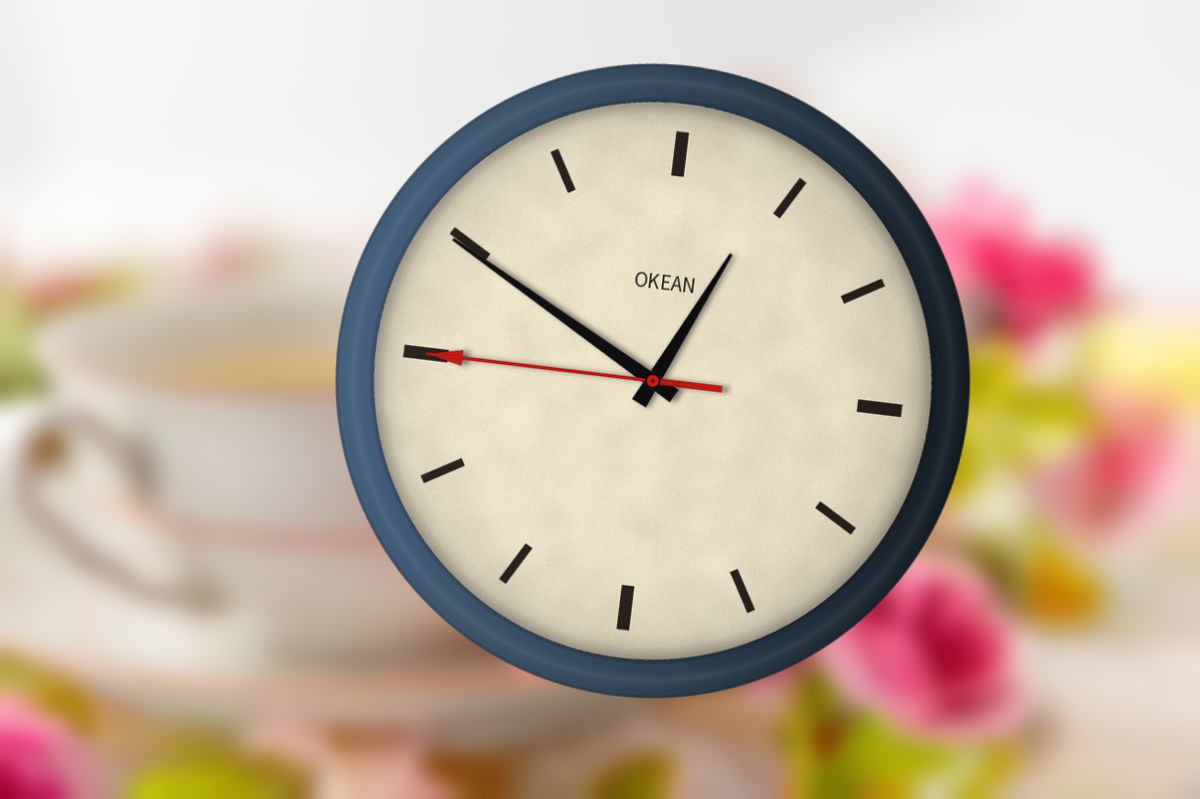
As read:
h=12 m=49 s=45
